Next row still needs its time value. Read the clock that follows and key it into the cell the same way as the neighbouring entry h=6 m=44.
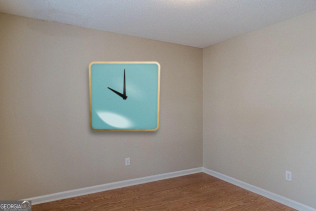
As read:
h=10 m=0
